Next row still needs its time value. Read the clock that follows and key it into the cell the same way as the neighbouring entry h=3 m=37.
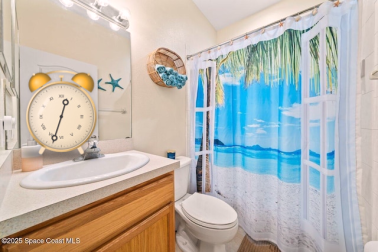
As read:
h=12 m=33
